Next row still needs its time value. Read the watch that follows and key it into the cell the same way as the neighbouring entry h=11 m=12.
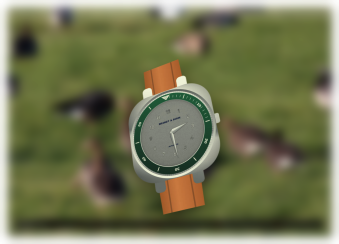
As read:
h=2 m=29
